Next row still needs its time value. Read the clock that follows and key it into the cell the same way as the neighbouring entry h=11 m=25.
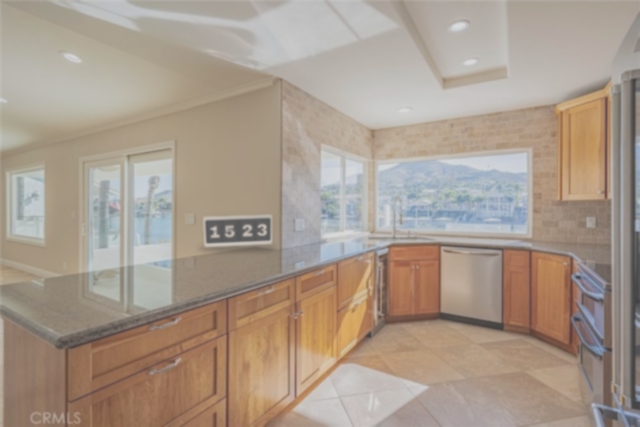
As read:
h=15 m=23
